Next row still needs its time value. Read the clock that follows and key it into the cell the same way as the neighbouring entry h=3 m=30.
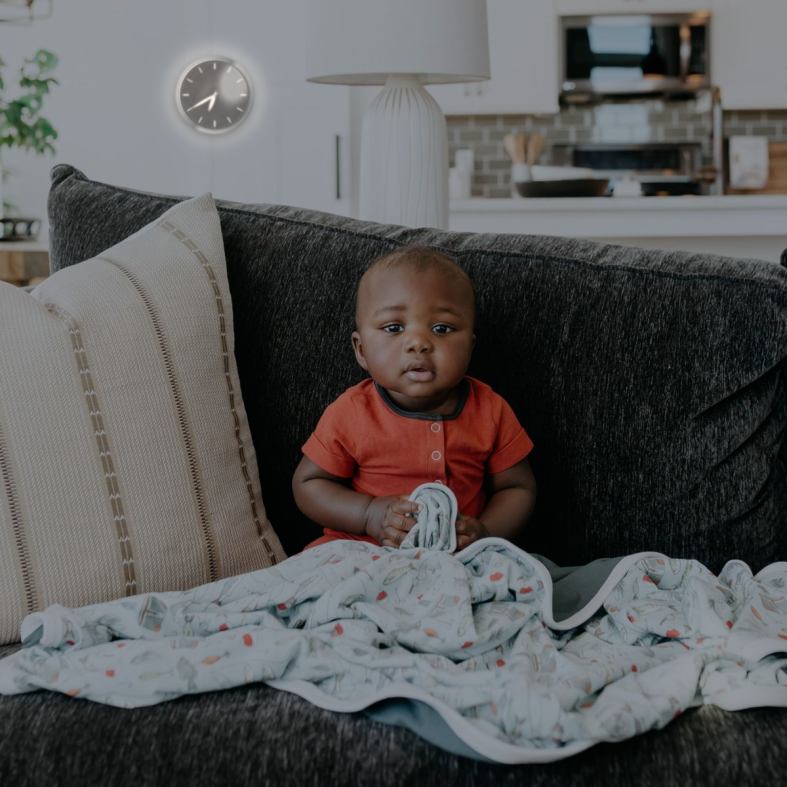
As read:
h=6 m=40
